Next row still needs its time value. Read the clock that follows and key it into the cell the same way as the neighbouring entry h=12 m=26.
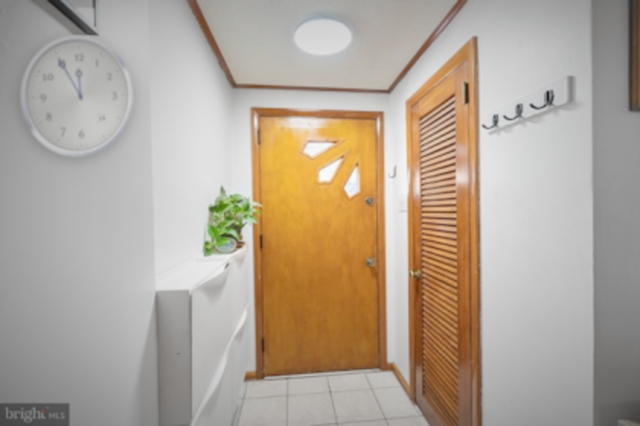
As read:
h=11 m=55
